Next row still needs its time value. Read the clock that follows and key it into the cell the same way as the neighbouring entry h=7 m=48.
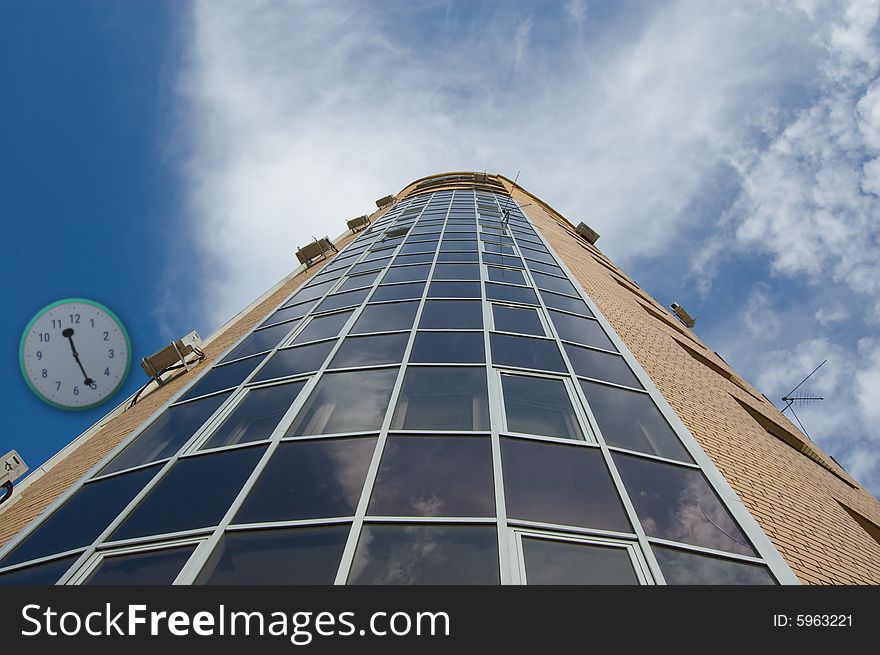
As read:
h=11 m=26
